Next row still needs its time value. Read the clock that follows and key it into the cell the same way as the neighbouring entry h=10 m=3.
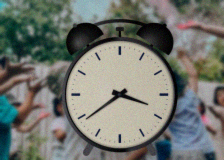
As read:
h=3 m=39
